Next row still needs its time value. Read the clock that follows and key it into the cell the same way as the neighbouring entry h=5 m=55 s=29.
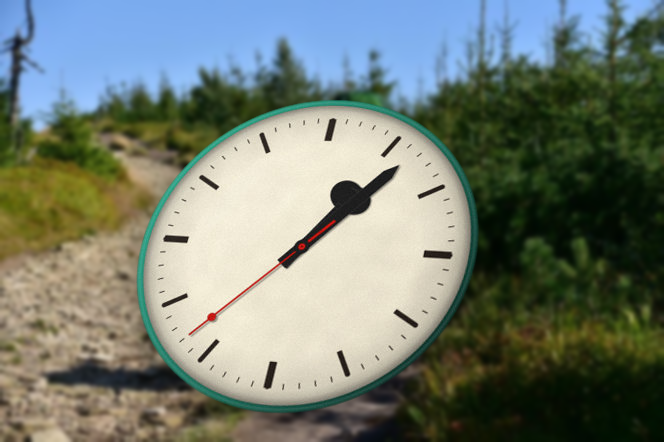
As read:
h=1 m=6 s=37
